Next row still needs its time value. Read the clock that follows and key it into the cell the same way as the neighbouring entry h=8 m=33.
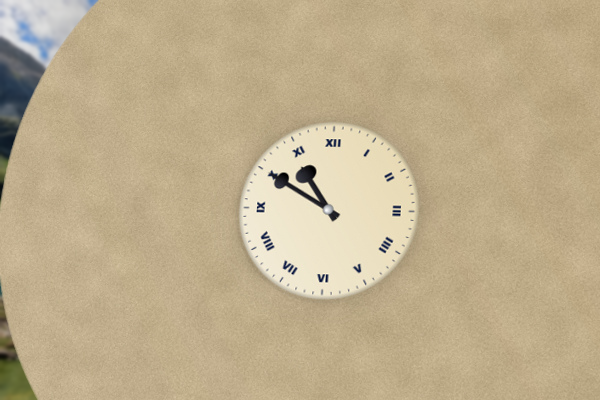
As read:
h=10 m=50
